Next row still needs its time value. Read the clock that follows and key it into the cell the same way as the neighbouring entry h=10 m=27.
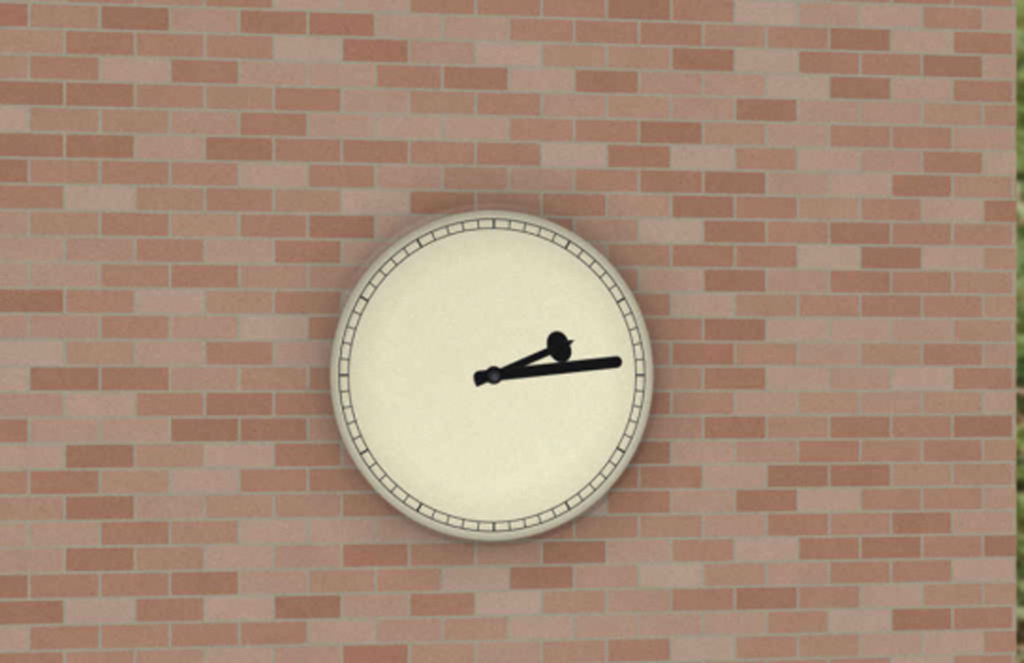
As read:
h=2 m=14
